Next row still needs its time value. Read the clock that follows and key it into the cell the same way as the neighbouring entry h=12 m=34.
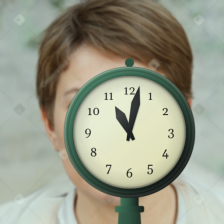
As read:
h=11 m=2
